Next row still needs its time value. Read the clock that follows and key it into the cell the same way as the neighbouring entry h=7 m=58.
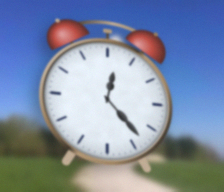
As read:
h=12 m=23
